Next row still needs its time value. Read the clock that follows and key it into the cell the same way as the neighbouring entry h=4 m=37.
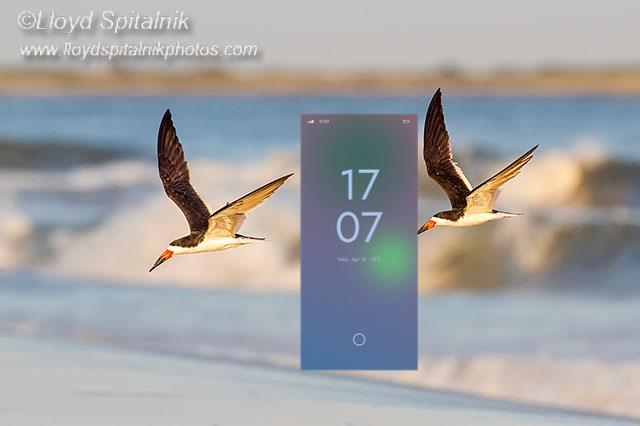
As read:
h=17 m=7
